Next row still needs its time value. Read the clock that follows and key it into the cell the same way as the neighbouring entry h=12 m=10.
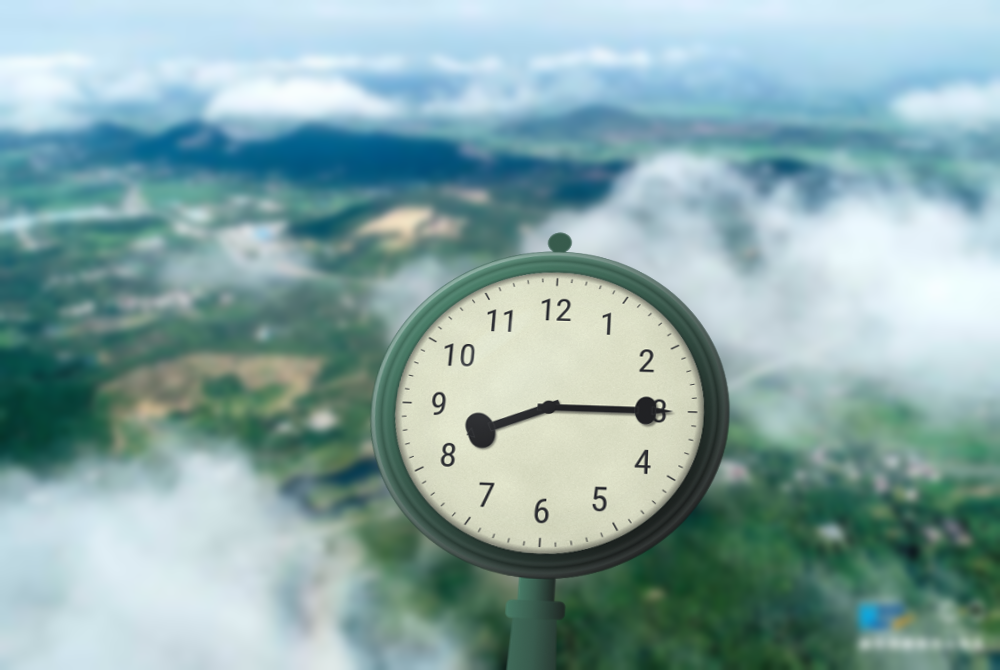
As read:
h=8 m=15
